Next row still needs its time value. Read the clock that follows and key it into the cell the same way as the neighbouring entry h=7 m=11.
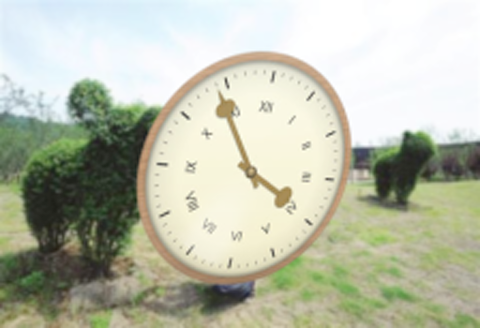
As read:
h=3 m=54
